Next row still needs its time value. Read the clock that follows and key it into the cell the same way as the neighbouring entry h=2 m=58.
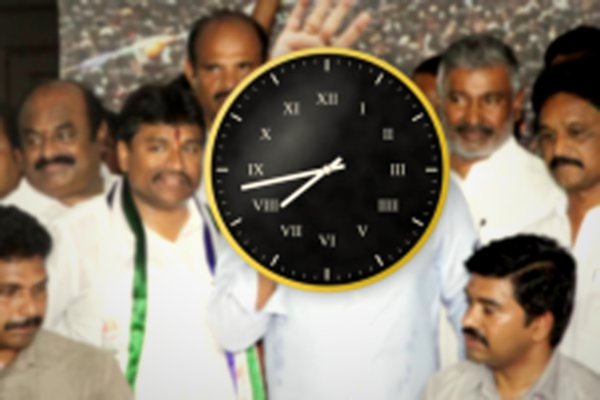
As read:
h=7 m=43
